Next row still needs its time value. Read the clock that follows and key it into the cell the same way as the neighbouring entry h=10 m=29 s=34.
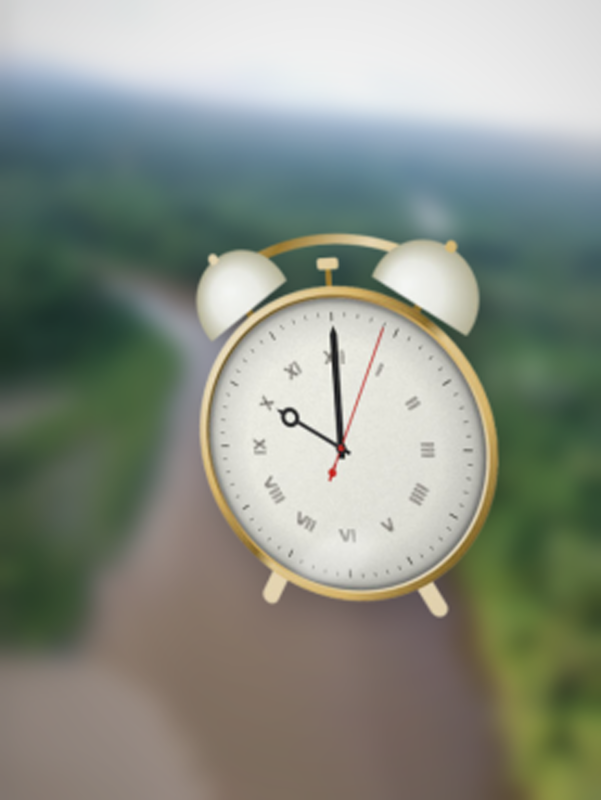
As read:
h=10 m=0 s=4
